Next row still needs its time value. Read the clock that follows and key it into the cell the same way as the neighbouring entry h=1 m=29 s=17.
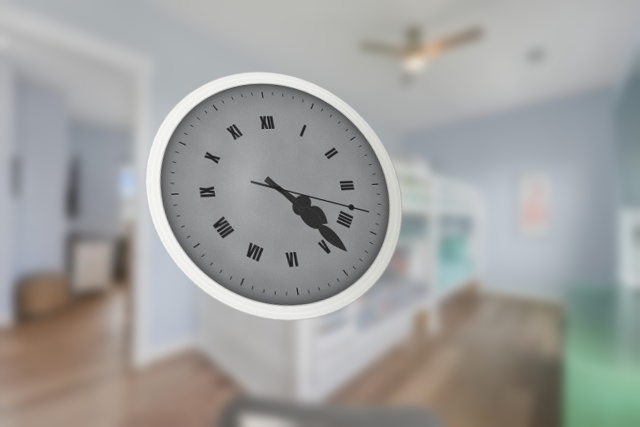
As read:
h=4 m=23 s=18
